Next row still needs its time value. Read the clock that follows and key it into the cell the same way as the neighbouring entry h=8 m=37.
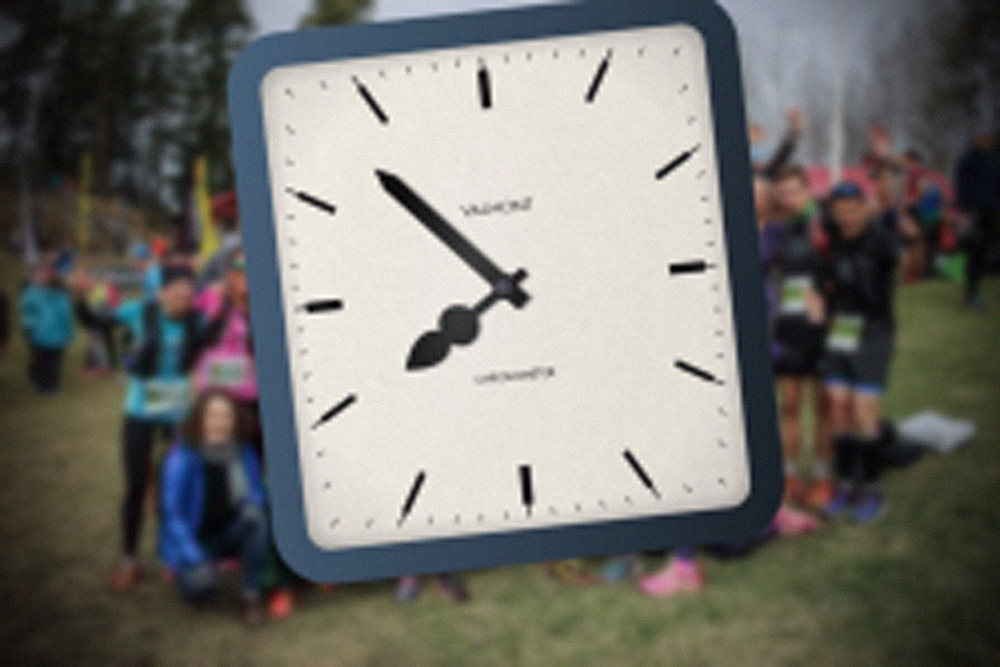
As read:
h=7 m=53
